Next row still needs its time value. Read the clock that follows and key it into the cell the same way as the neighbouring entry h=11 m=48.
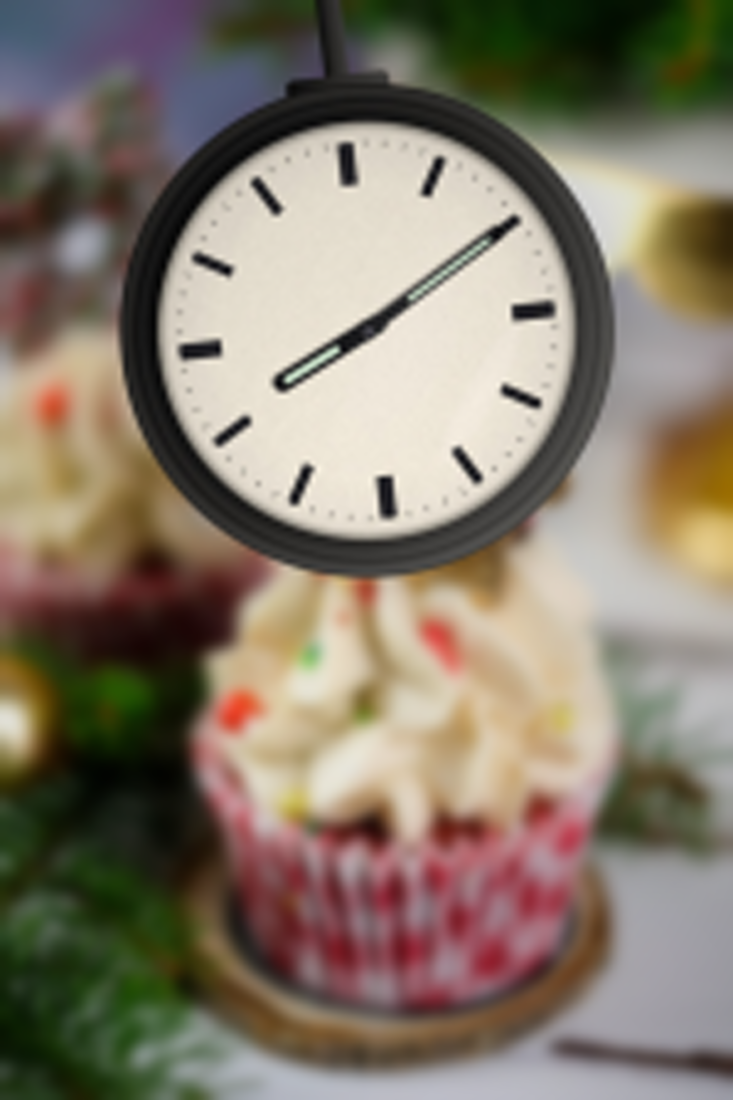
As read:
h=8 m=10
